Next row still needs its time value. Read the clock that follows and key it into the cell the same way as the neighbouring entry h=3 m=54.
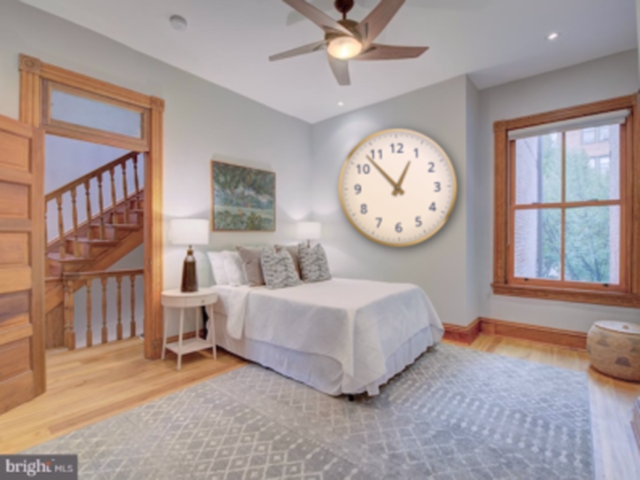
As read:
h=12 m=53
